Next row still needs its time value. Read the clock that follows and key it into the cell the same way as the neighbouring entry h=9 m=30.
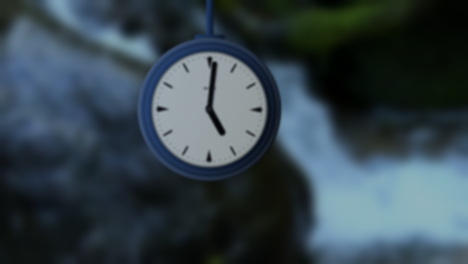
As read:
h=5 m=1
